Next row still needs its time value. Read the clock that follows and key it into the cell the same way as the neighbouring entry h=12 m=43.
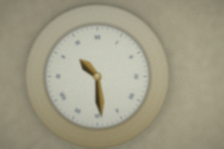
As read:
h=10 m=29
